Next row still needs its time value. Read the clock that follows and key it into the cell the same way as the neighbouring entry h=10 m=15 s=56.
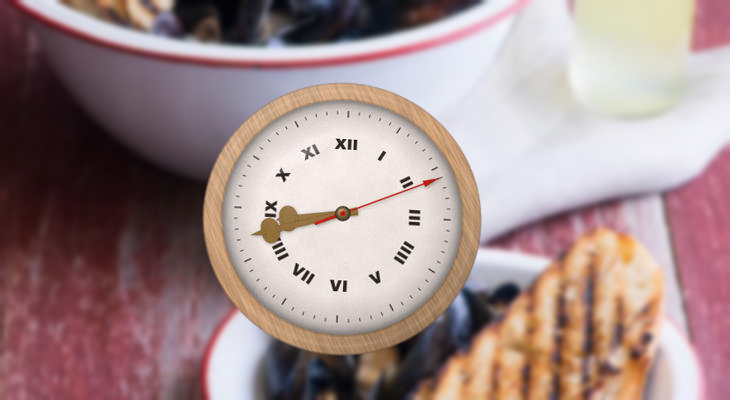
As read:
h=8 m=42 s=11
